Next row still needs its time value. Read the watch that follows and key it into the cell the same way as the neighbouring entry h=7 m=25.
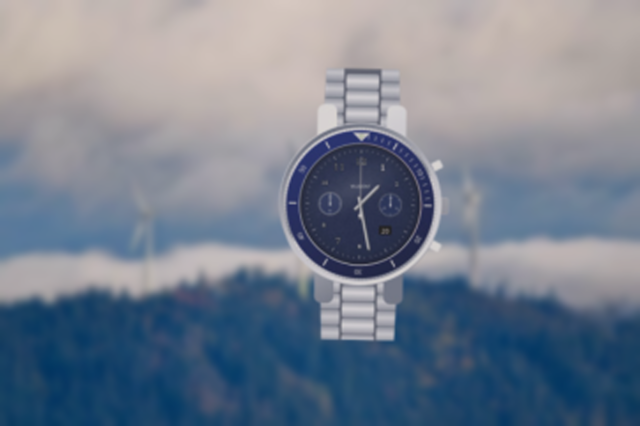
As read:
h=1 m=28
